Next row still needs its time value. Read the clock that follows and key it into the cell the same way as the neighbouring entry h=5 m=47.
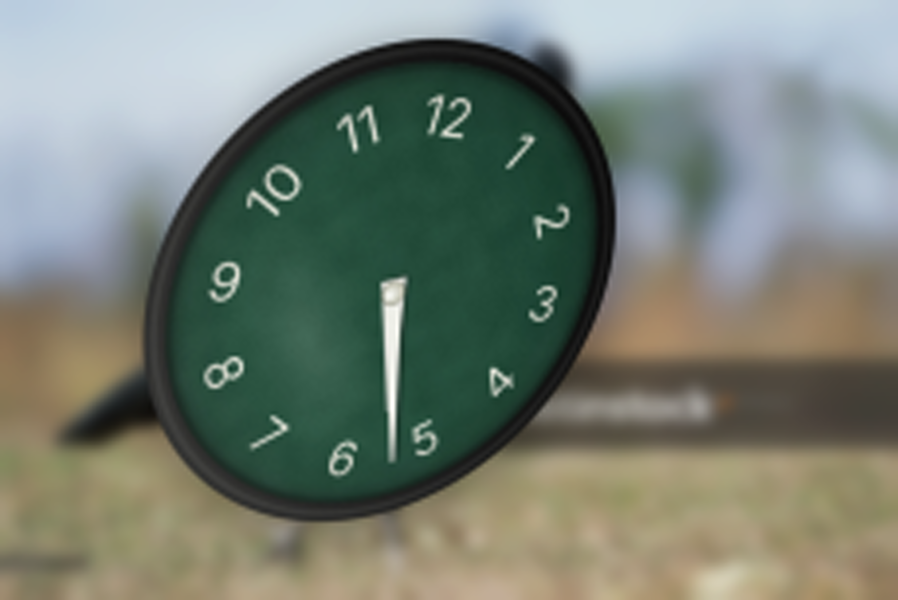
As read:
h=5 m=27
